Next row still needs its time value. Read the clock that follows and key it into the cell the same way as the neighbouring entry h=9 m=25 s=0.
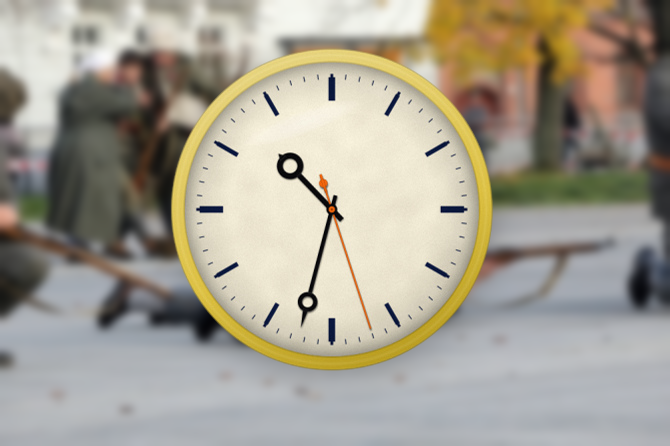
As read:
h=10 m=32 s=27
